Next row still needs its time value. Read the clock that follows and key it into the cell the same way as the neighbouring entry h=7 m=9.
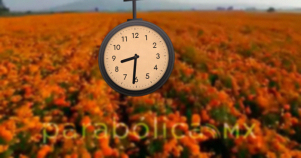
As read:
h=8 m=31
